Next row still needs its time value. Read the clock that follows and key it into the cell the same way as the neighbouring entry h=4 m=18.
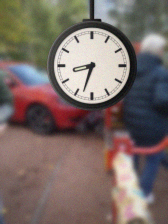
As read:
h=8 m=33
